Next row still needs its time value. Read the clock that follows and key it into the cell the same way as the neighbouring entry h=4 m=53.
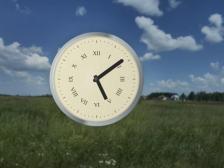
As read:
h=5 m=9
